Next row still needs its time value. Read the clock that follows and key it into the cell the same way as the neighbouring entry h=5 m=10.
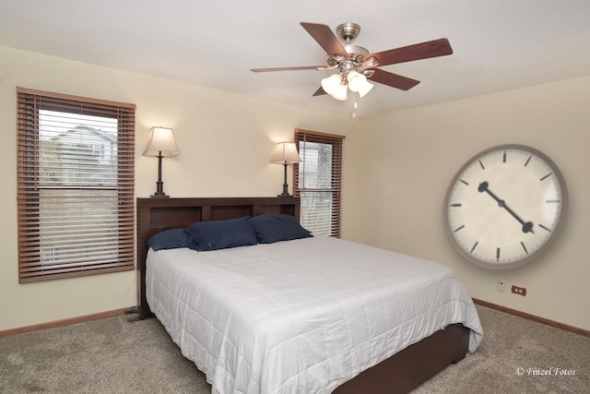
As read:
h=10 m=22
